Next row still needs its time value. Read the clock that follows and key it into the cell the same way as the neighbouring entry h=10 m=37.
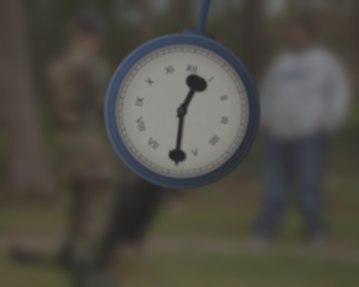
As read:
h=12 m=29
